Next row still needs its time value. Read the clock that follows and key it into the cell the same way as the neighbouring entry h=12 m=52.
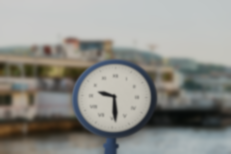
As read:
h=9 m=29
